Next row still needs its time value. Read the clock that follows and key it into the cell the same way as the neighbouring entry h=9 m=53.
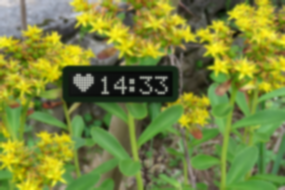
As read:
h=14 m=33
